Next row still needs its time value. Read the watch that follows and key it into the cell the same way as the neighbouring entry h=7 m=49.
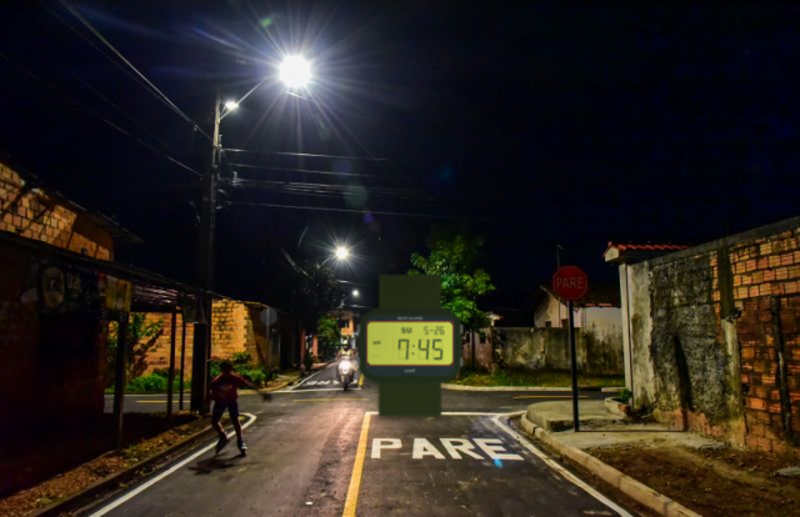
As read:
h=7 m=45
